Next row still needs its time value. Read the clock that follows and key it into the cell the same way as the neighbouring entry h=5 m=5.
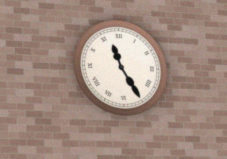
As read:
h=11 m=25
